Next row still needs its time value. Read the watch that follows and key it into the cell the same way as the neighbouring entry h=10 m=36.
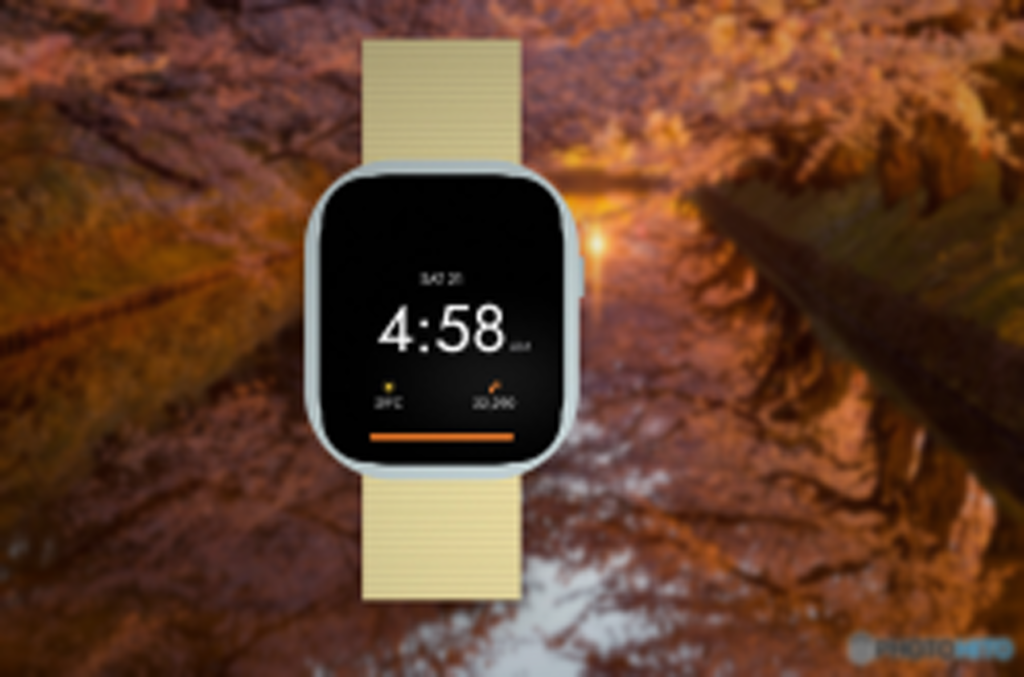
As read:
h=4 m=58
